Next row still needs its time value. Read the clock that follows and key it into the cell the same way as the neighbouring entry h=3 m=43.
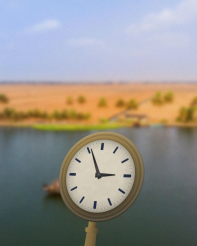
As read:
h=2 m=56
